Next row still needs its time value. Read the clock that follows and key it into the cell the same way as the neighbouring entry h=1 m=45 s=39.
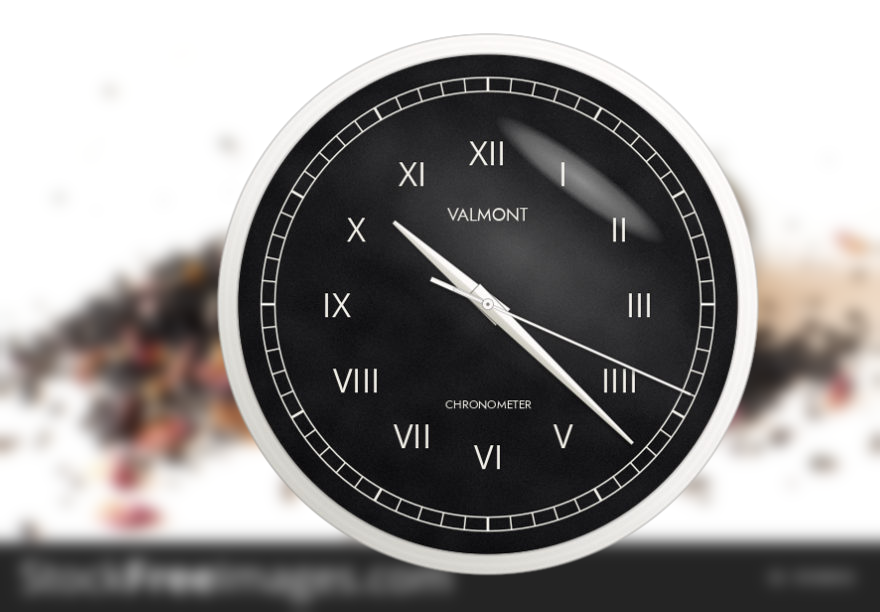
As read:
h=10 m=22 s=19
